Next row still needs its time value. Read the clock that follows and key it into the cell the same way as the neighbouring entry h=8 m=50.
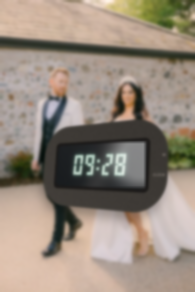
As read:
h=9 m=28
